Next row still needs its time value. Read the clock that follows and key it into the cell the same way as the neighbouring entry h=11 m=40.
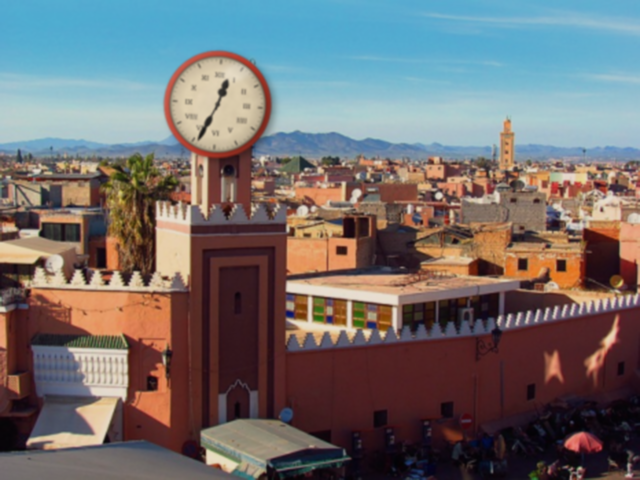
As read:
h=12 m=34
